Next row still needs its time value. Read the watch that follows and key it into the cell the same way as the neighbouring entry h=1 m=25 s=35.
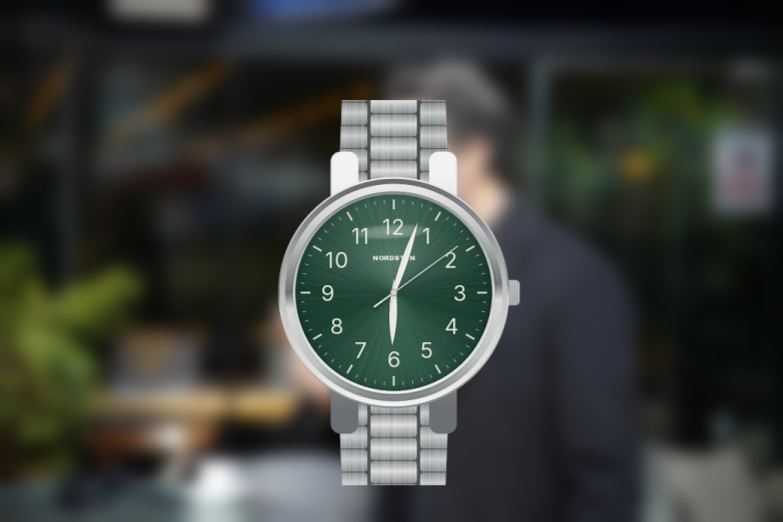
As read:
h=6 m=3 s=9
